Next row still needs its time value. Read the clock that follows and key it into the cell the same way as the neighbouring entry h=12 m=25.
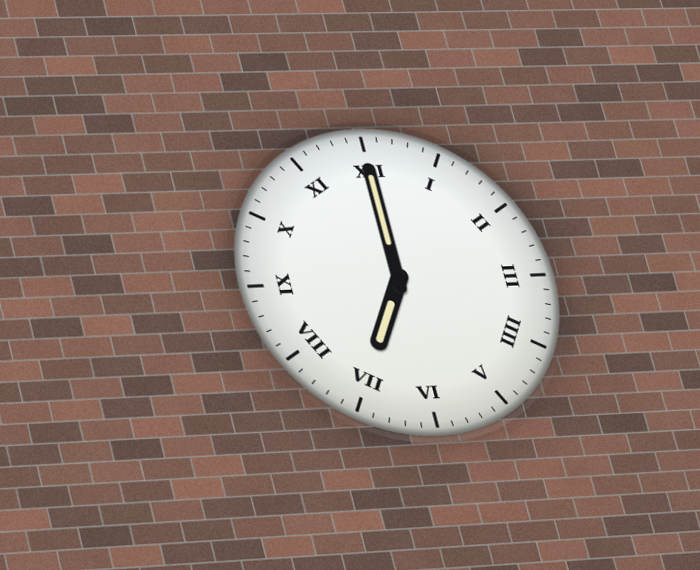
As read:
h=7 m=0
